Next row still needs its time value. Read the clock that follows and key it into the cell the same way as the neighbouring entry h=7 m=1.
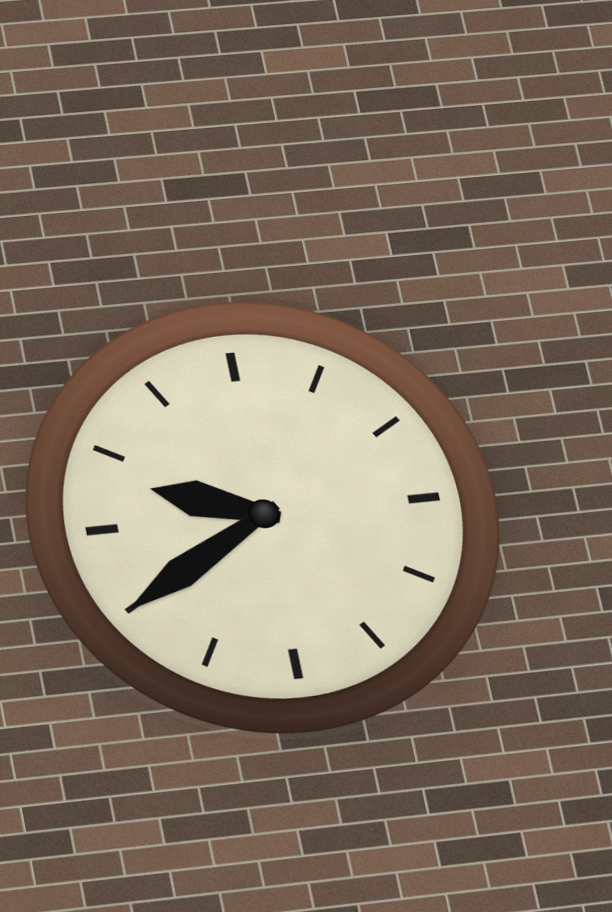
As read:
h=9 m=40
